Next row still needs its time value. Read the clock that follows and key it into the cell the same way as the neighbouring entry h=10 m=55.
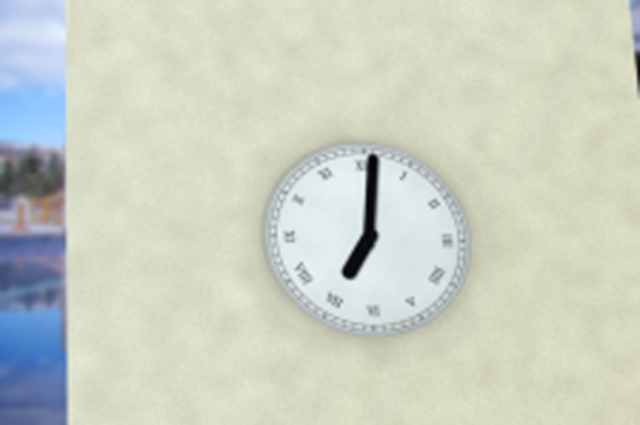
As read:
h=7 m=1
